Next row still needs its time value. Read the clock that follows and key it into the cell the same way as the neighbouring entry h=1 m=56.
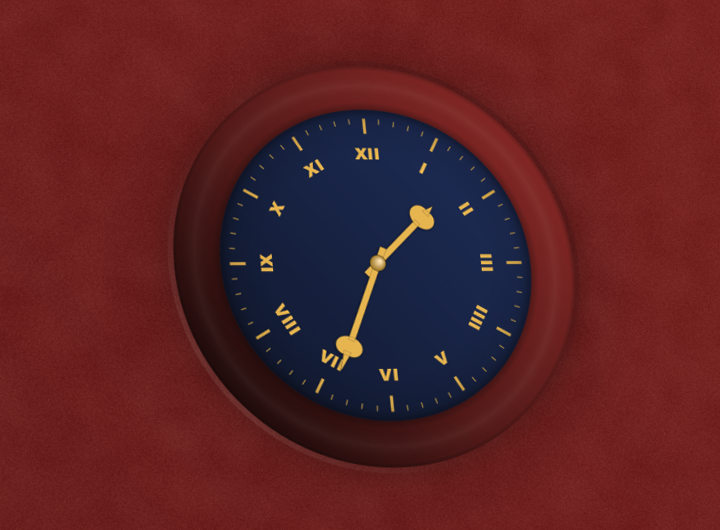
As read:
h=1 m=34
